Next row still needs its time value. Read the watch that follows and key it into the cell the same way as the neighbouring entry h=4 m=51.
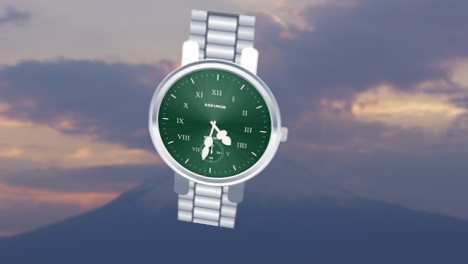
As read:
h=4 m=32
